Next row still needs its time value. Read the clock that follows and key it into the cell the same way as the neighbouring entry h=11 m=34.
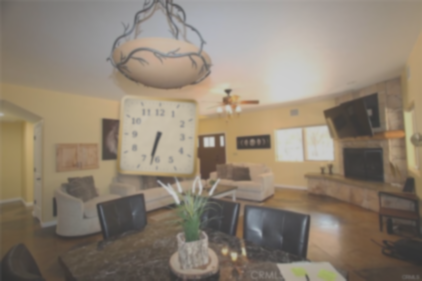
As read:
h=6 m=32
